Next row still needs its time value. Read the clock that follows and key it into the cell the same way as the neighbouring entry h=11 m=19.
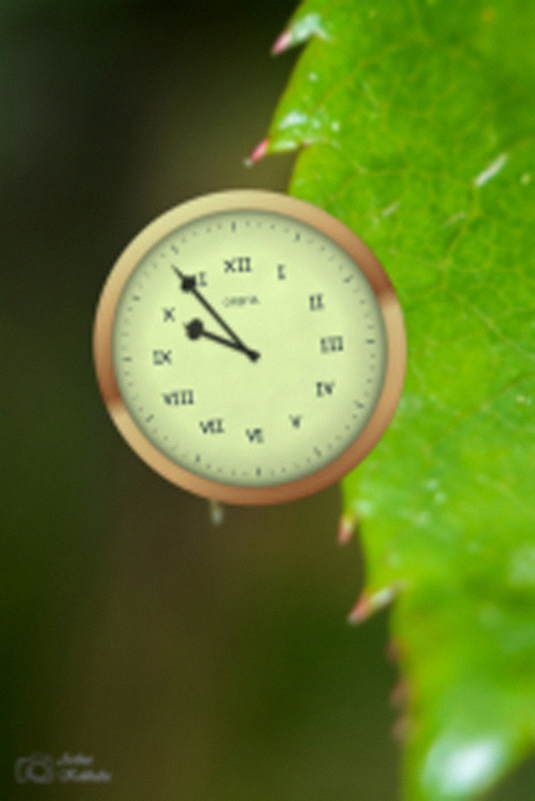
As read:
h=9 m=54
